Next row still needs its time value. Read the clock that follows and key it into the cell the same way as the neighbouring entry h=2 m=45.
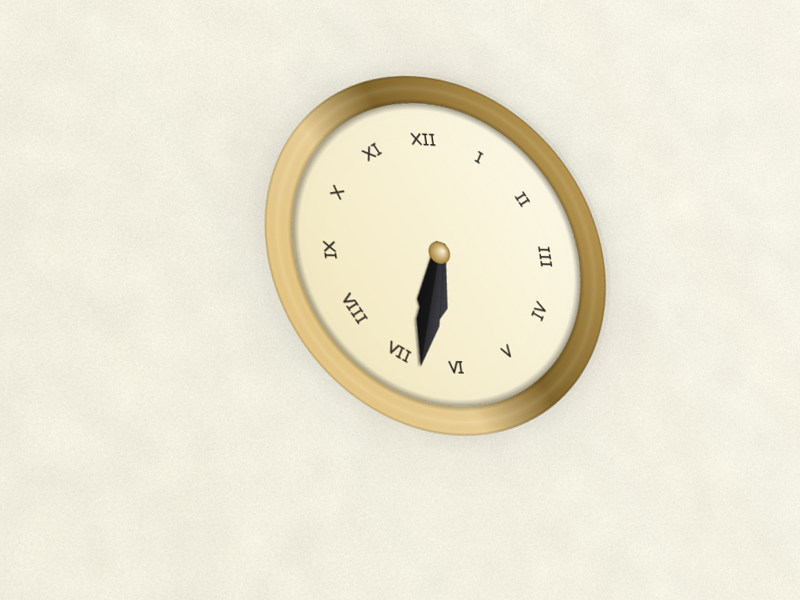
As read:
h=6 m=33
